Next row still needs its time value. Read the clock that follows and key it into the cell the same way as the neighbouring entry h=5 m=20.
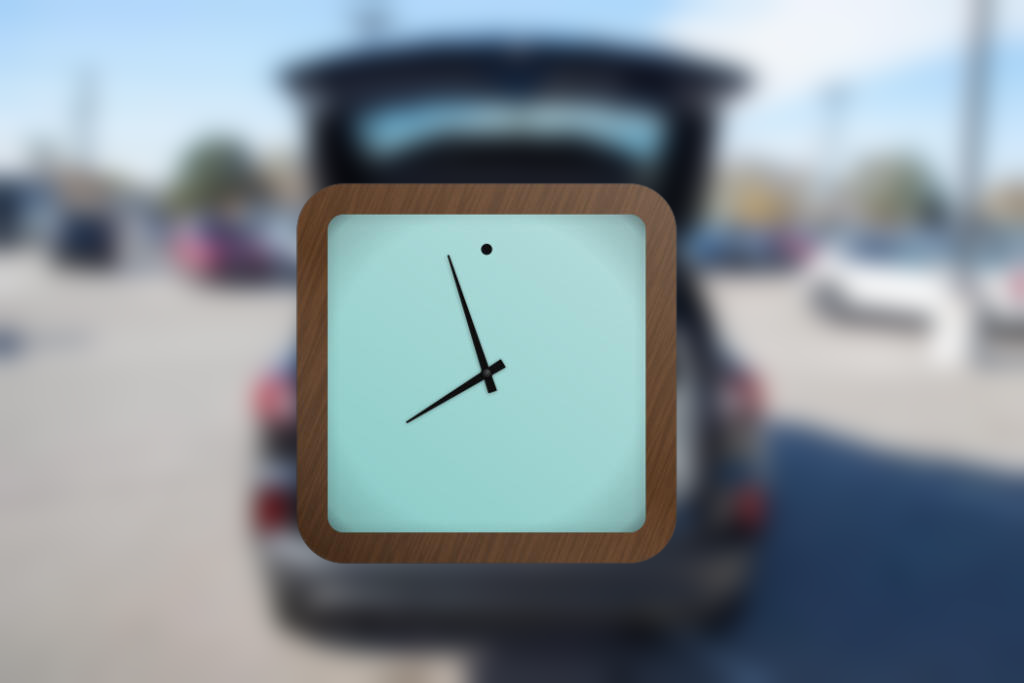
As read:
h=7 m=57
